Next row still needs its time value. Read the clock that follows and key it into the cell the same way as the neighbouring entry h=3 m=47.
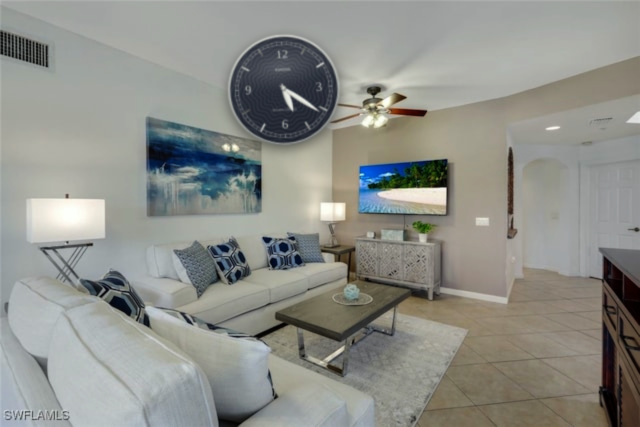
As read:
h=5 m=21
